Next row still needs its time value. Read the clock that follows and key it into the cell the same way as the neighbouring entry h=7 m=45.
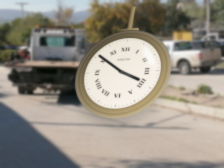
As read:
h=3 m=51
